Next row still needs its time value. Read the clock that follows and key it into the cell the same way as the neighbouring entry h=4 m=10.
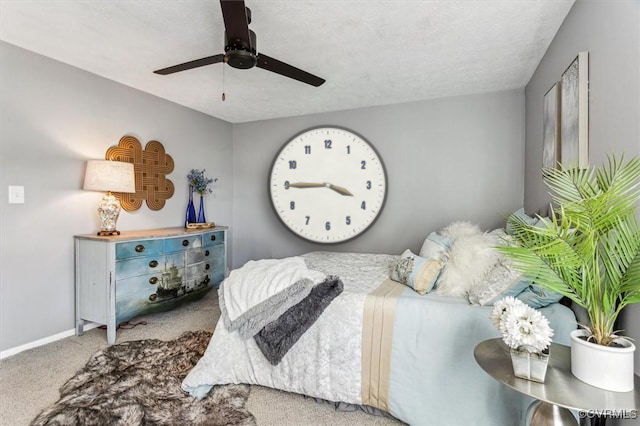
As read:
h=3 m=45
